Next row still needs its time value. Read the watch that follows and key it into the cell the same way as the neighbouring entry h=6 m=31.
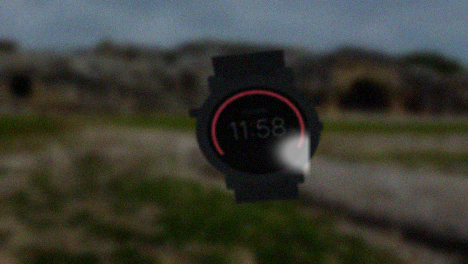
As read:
h=11 m=58
